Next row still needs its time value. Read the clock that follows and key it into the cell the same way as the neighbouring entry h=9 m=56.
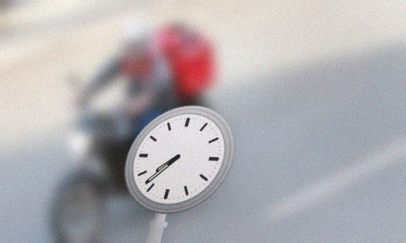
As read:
h=7 m=37
